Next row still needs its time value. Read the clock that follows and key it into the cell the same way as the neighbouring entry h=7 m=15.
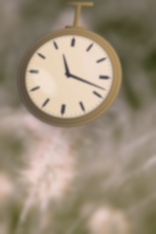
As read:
h=11 m=18
